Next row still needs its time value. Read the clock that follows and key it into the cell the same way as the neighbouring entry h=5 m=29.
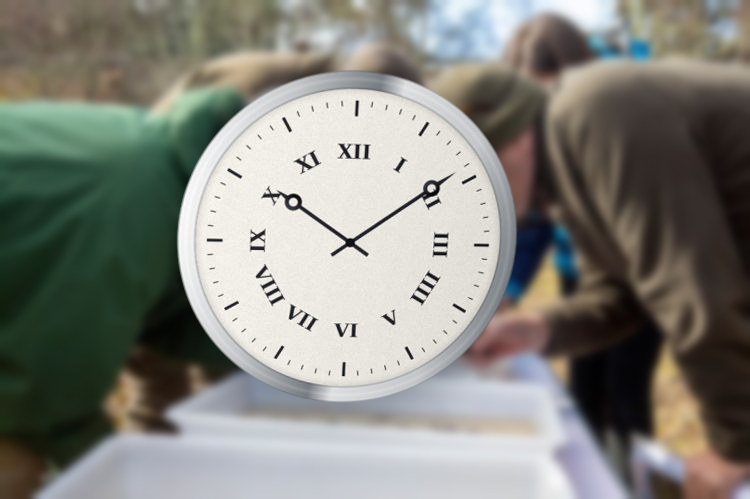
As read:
h=10 m=9
